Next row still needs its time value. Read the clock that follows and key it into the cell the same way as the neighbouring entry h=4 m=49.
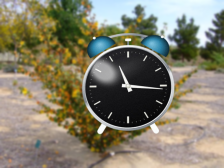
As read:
h=11 m=16
